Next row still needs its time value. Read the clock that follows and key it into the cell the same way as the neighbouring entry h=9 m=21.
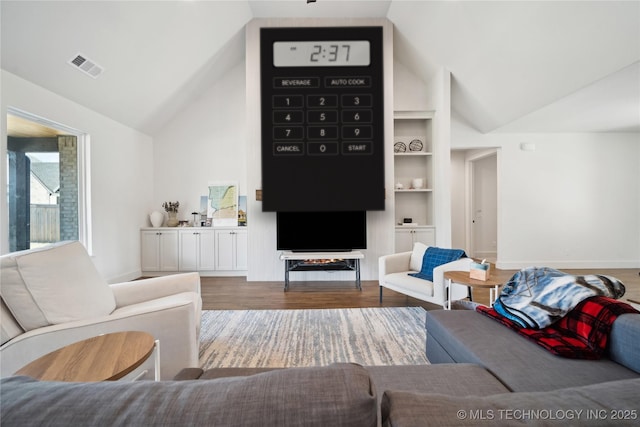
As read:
h=2 m=37
